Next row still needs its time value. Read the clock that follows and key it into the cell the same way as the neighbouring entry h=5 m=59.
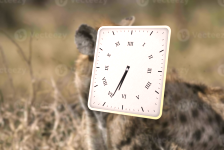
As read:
h=6 m=34
